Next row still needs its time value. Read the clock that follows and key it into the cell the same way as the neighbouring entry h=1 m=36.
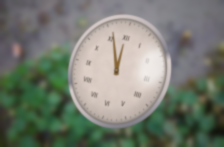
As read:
h=11 m=56
